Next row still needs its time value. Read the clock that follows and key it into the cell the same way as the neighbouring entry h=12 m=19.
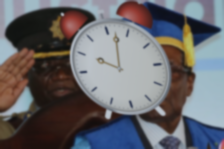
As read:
h=10 m=2
